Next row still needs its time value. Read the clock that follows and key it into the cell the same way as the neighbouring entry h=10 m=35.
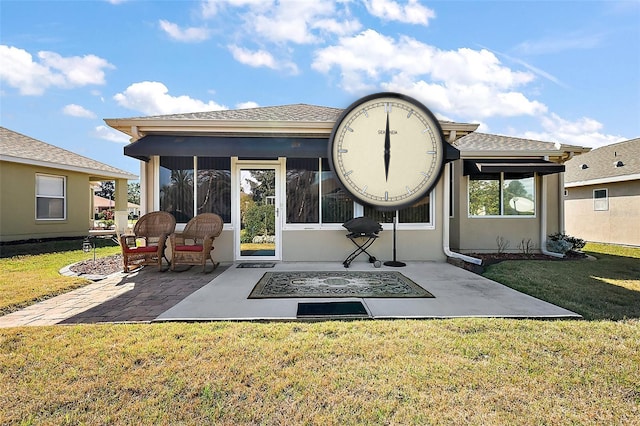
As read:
h=6 m=0
